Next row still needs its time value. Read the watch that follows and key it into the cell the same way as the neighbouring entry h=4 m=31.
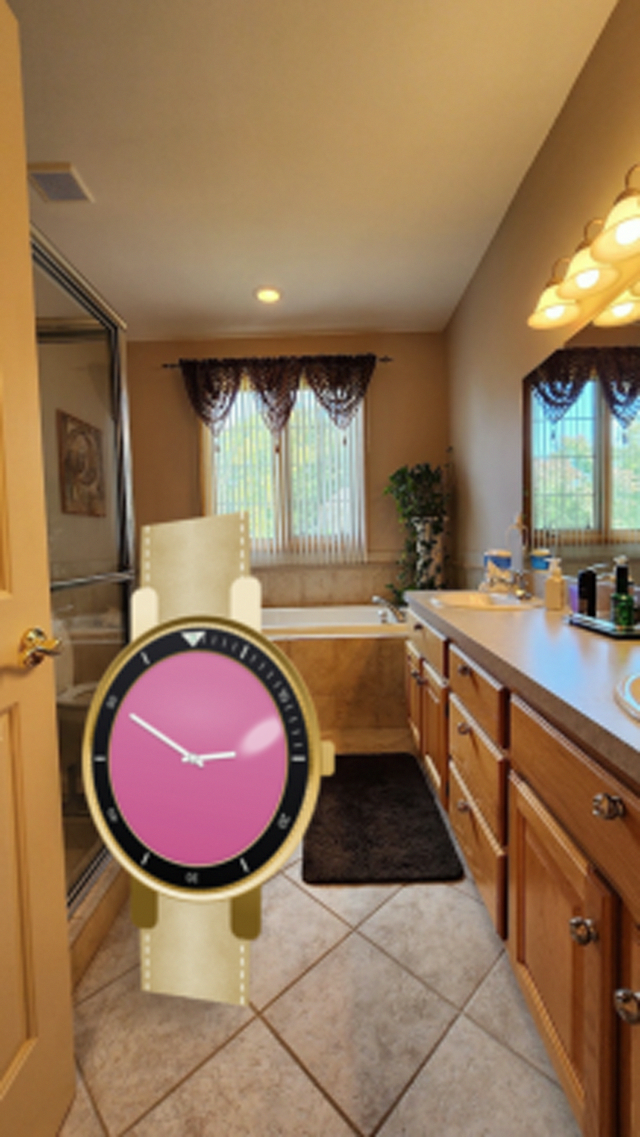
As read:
h=2 m=50
